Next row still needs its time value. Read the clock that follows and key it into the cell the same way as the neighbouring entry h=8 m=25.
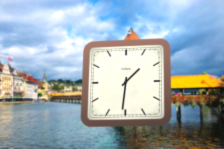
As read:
h=1 m=31
